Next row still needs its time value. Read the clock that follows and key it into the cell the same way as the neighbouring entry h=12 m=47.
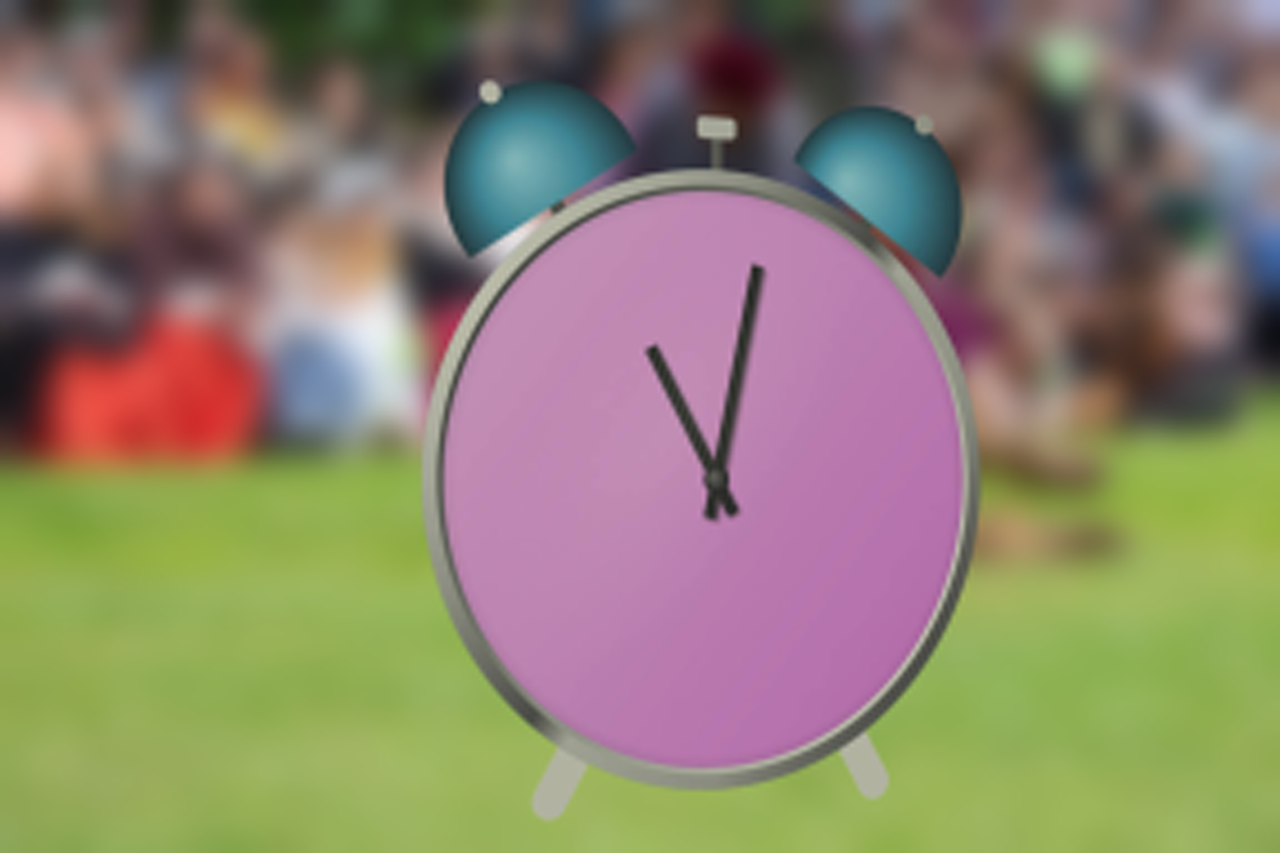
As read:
h=11 m=2
